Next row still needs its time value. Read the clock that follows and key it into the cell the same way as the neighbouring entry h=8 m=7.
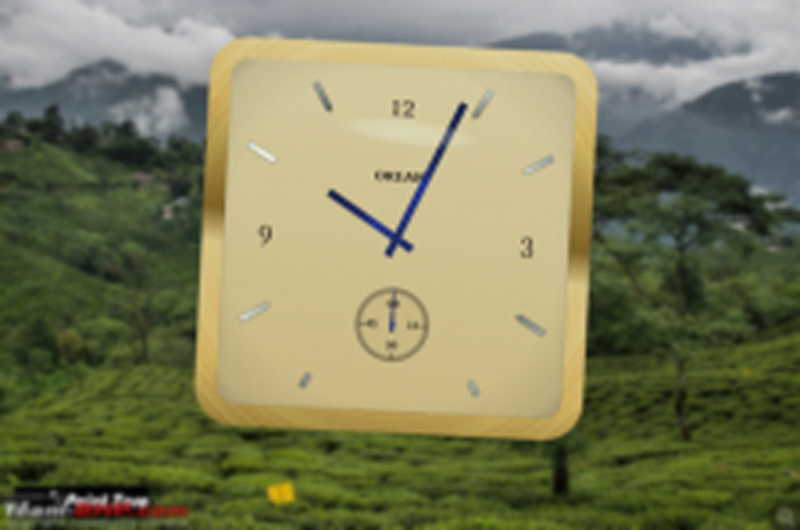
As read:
h=10 m=4
